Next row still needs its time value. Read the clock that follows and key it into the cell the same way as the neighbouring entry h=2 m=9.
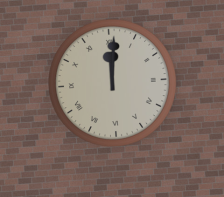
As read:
h=12 m=1
